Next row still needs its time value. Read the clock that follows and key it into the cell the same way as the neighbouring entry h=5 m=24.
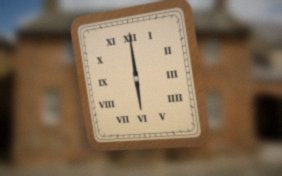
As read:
h=6 m=0
